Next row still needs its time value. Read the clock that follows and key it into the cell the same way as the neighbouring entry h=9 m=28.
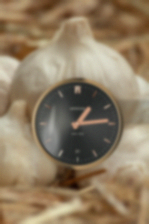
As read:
h=1 m=14
